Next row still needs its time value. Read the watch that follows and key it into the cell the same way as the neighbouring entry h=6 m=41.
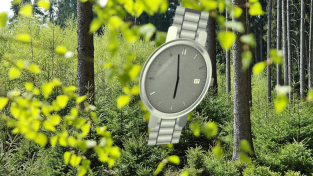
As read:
h=5 m=58
